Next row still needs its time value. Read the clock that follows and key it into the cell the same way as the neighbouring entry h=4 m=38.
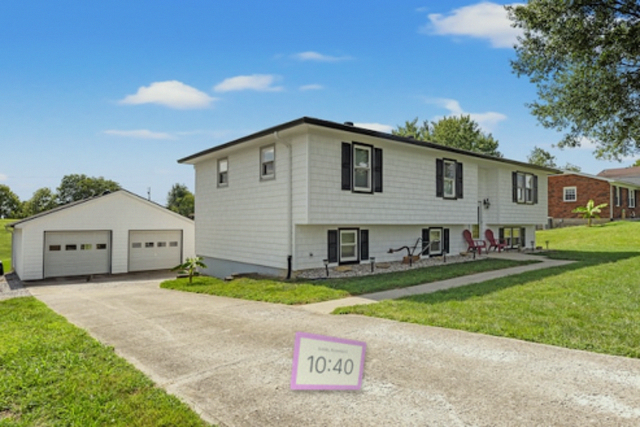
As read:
h=10 m=40
